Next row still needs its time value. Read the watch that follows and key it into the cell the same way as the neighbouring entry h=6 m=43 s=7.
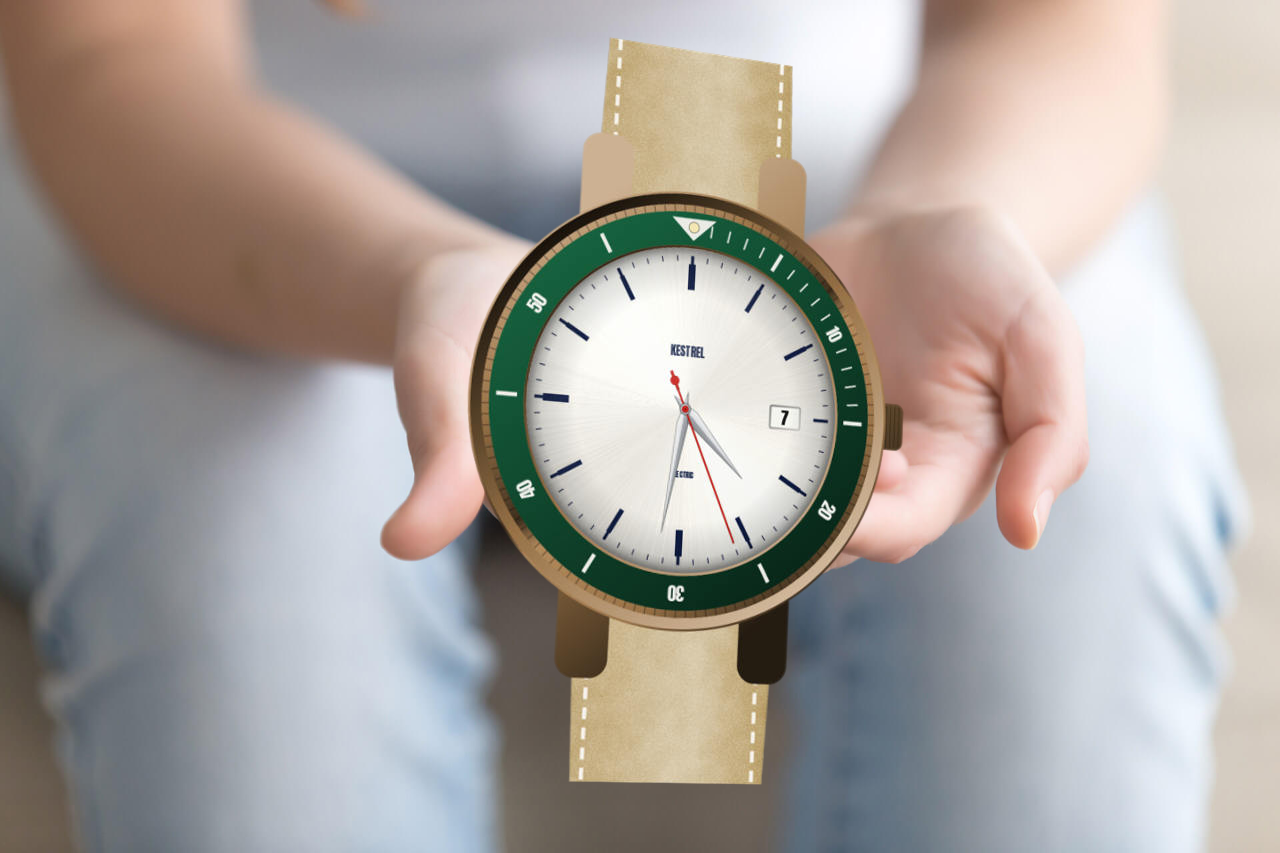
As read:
h=4 m=31 s=26
